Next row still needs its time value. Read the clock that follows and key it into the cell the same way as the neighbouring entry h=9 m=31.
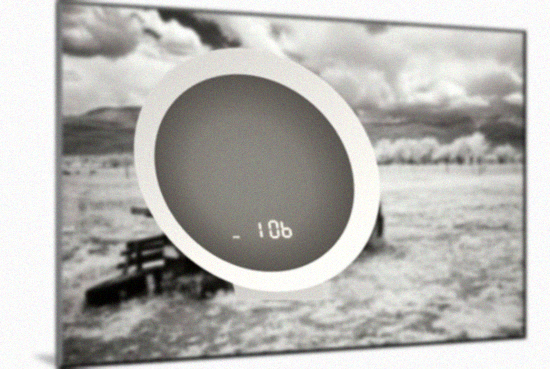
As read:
h=1 m=6
